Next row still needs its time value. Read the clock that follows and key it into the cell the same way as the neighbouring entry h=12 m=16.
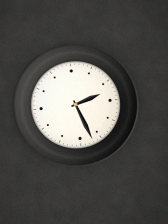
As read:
h=2 m=27
